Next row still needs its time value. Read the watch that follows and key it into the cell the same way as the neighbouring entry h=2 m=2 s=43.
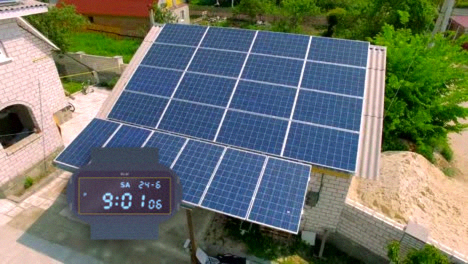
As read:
h=9 m=1 s=6
